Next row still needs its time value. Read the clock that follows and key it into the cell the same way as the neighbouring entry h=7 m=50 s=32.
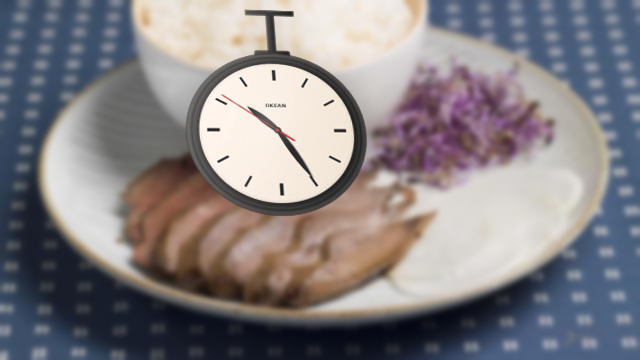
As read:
h=10 m=24 s=51
